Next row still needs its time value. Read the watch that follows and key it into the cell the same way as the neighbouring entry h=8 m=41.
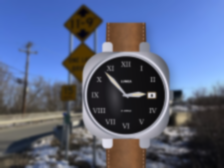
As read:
h=2 m=53
